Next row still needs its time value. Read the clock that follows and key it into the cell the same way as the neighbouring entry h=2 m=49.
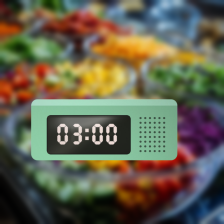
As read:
h=3 m=0
